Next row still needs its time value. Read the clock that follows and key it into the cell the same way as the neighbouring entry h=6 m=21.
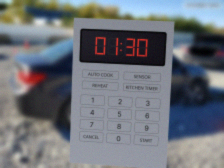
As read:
h=1 m=30
